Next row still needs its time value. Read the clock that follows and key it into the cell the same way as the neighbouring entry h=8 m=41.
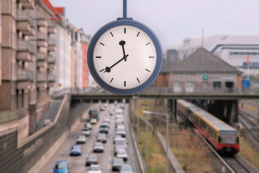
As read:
h=11 m=39
